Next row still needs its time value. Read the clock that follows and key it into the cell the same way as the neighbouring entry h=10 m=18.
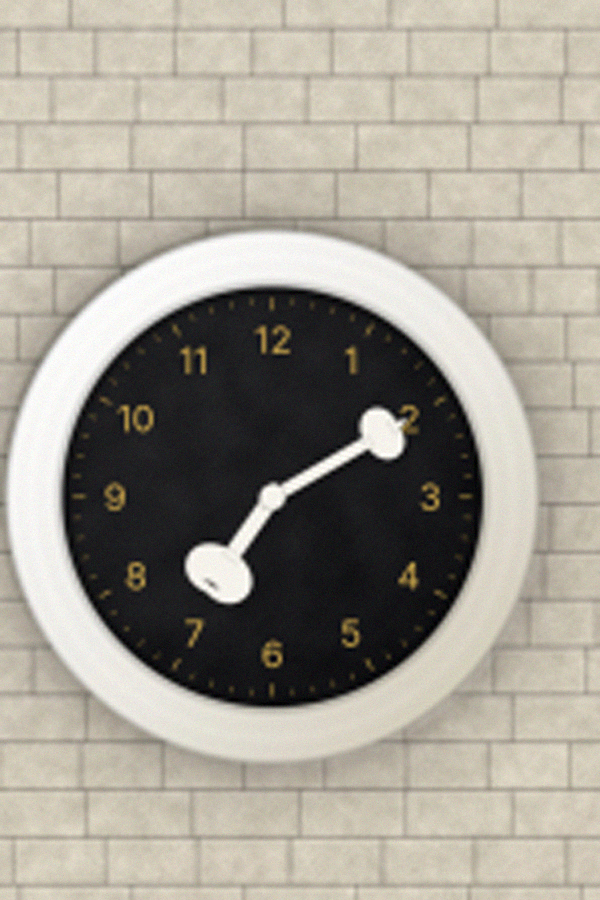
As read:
h=7 m=10
